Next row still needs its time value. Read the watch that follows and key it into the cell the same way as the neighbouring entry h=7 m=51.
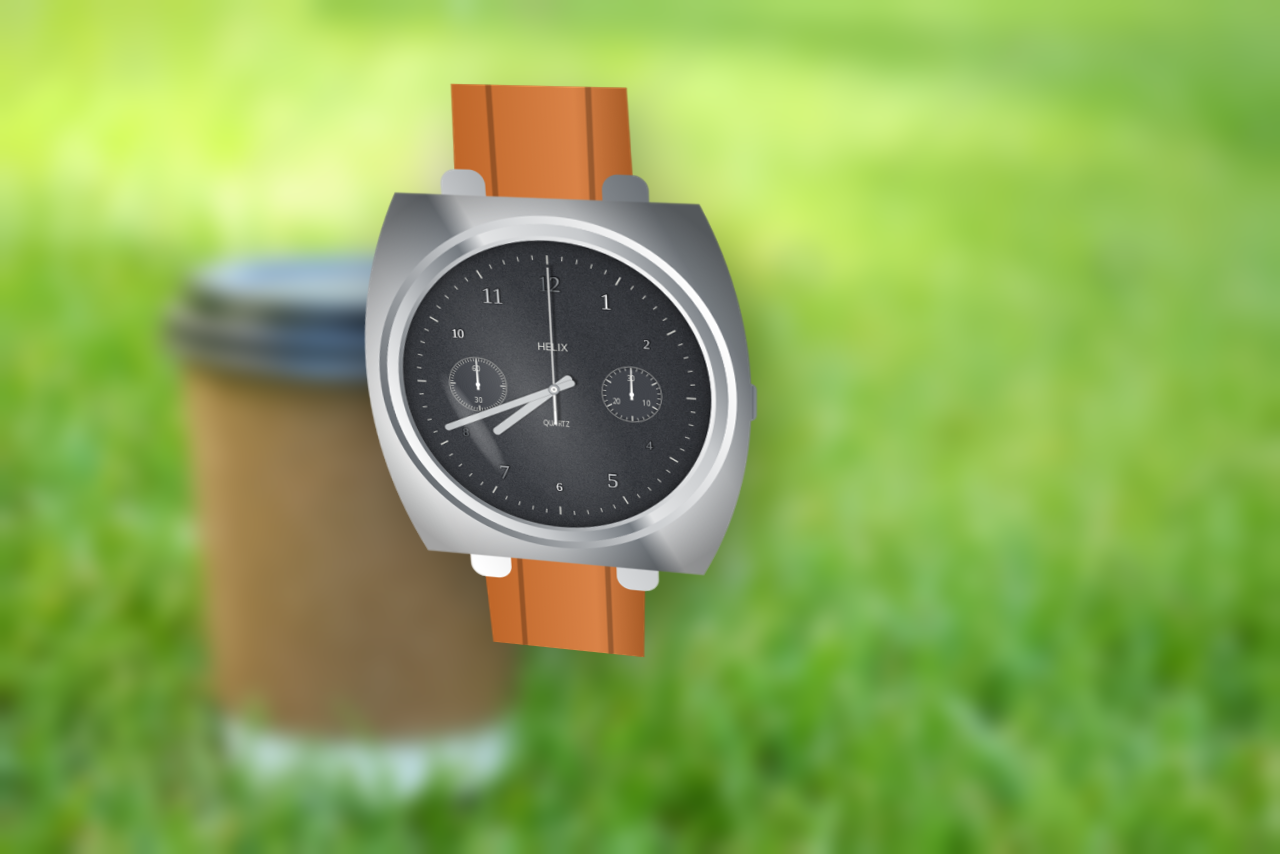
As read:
h=7 m=41
